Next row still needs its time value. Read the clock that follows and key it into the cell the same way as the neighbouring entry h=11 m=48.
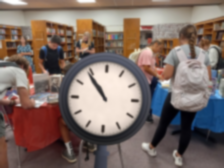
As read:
h=10 m=54
